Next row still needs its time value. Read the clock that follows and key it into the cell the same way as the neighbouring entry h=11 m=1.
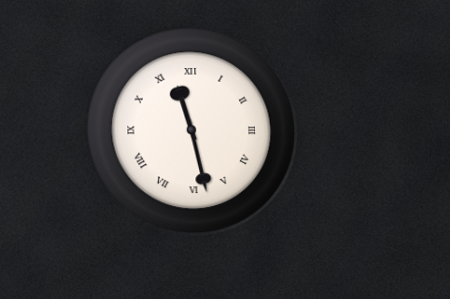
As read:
h=11 m=28
